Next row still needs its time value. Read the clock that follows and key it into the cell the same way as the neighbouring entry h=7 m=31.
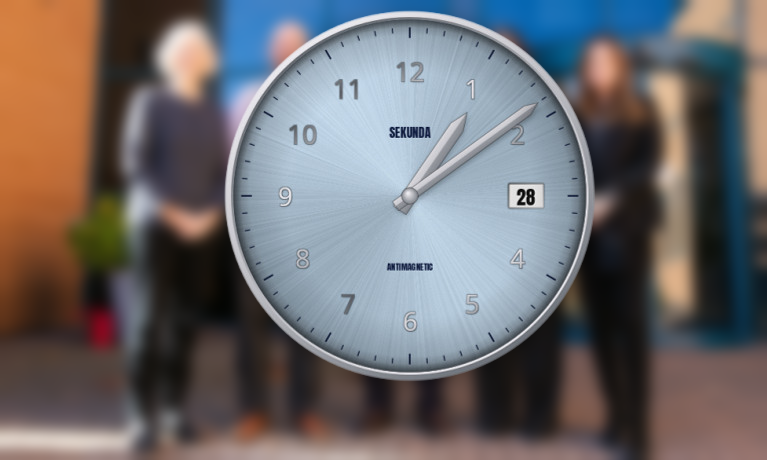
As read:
h=1 m=9
